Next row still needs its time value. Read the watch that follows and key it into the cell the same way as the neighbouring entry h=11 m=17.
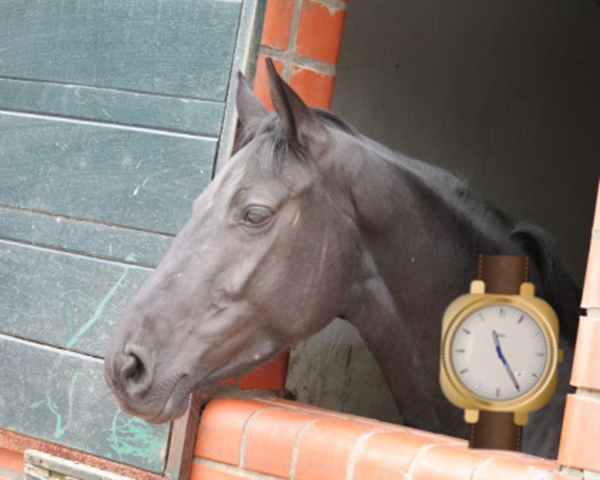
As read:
h=11 m=25
